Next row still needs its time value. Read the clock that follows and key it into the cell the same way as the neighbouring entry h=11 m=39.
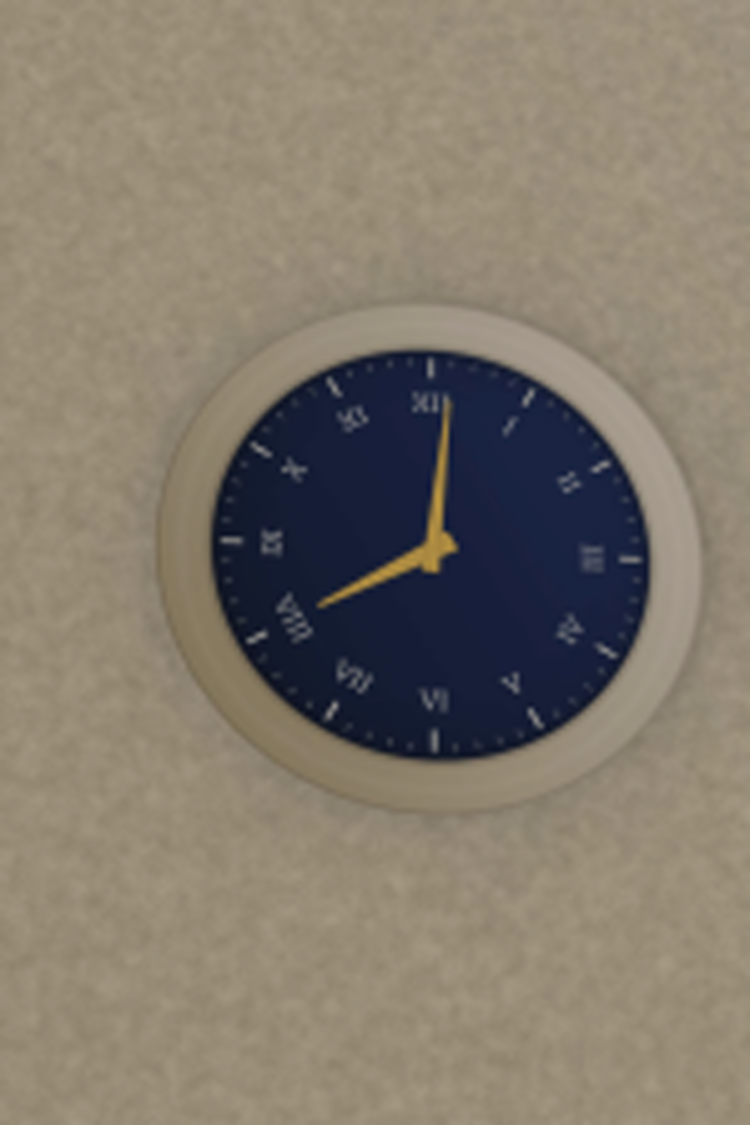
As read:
h=8 m=1
